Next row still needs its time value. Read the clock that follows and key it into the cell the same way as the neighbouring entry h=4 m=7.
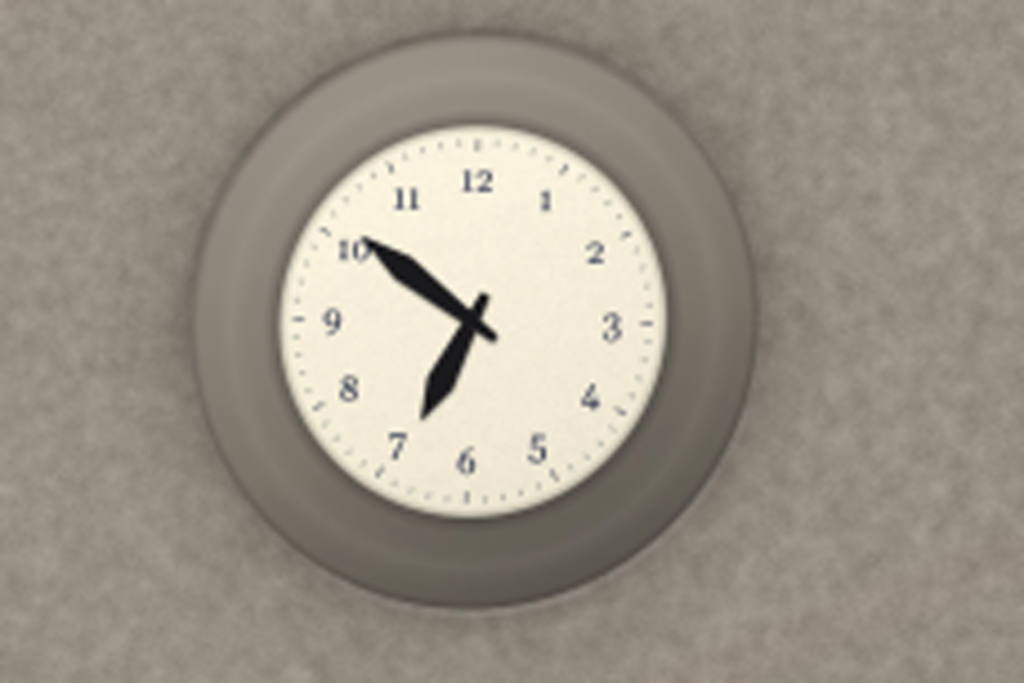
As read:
h=6 m=51
